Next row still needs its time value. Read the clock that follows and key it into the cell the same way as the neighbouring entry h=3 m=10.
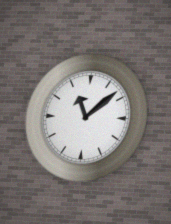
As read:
h=11 m=8
